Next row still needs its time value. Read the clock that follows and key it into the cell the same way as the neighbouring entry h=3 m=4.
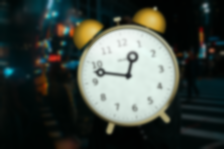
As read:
h=12 m=48
